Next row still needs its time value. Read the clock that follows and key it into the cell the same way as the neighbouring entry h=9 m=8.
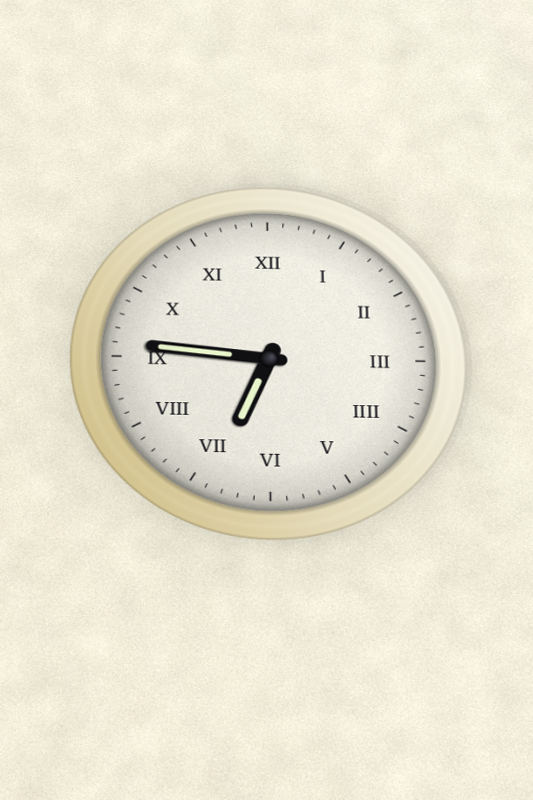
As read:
h=6 m=46
